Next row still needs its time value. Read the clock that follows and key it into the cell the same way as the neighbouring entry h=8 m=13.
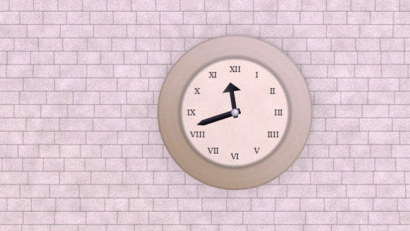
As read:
h=11 m=42
